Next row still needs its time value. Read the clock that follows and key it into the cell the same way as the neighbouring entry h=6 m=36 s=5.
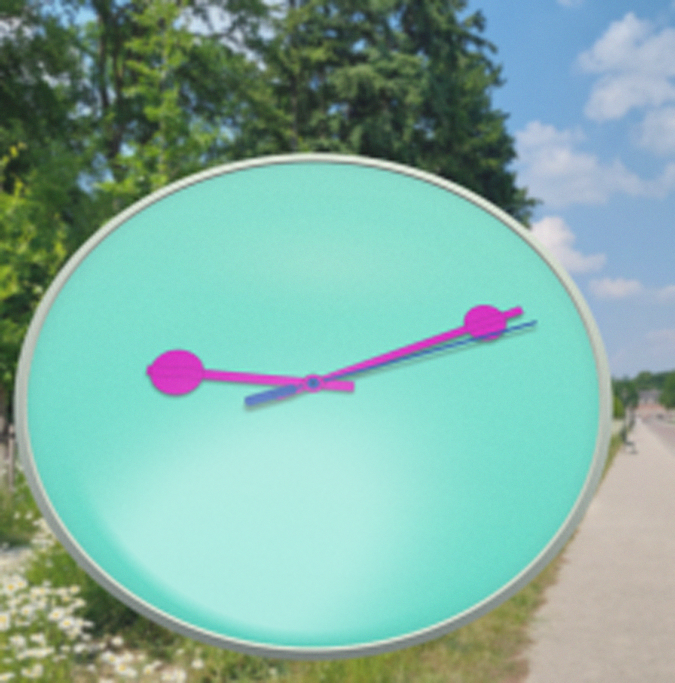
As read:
h=9 m=11 s=12
